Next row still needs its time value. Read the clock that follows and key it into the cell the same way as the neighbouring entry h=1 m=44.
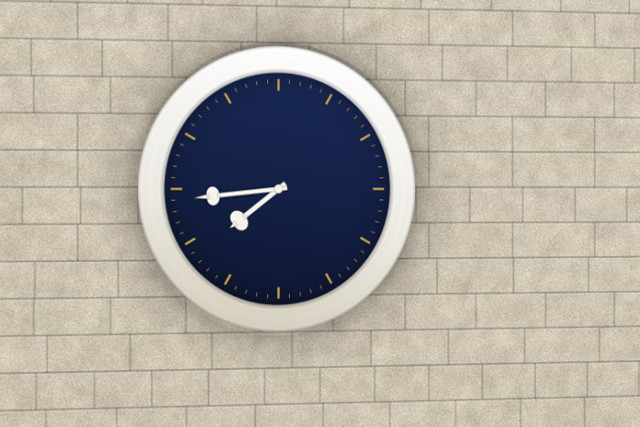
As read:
h=7 m=44
